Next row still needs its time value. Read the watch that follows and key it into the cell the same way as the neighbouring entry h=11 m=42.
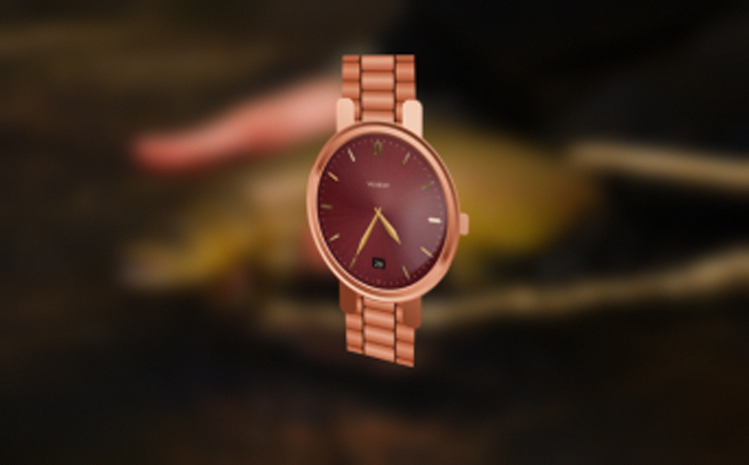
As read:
h=4 m=35
